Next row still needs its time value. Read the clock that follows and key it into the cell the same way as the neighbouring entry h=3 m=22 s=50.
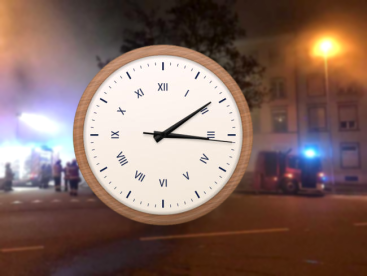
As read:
h=3 m=9 s=16
